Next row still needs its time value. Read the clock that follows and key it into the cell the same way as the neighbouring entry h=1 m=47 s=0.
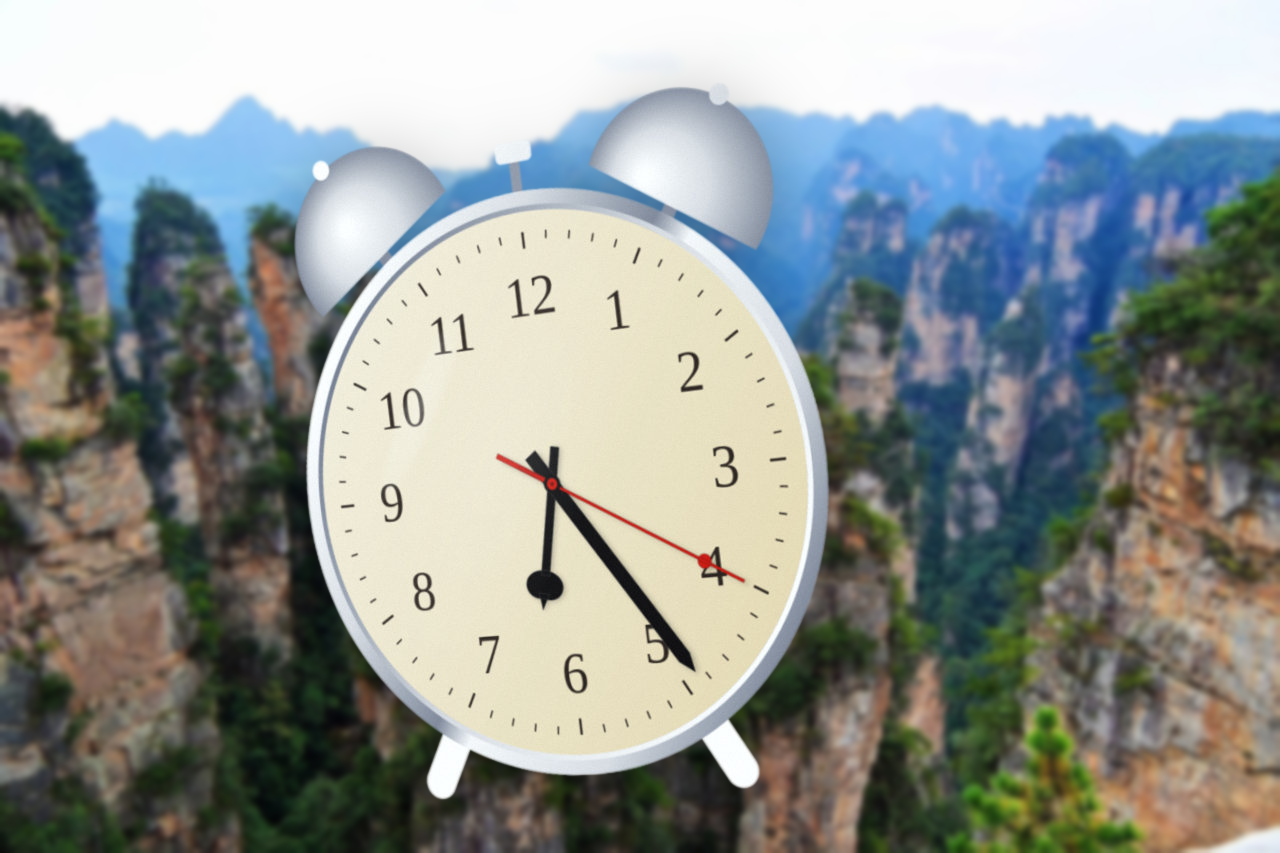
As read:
h=6 m=24 s=20
